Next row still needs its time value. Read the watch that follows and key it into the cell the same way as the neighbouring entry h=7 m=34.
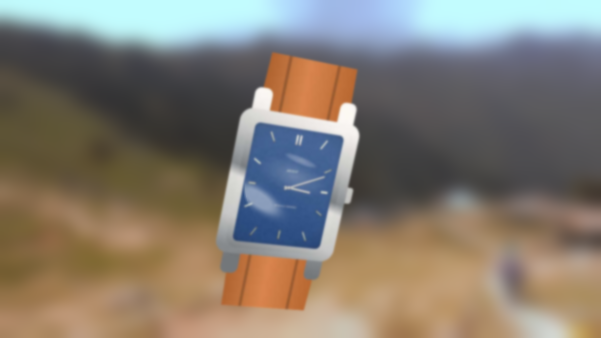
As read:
h=3 m=11
